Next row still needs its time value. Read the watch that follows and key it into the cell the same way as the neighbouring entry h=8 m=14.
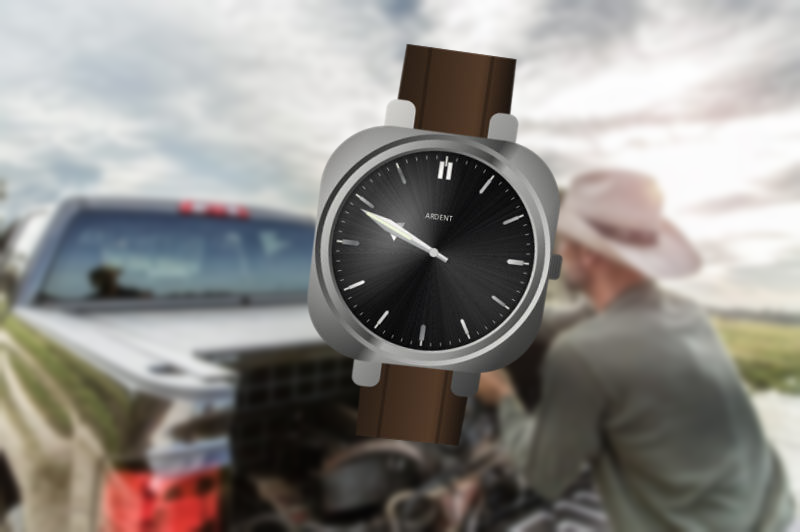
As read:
h=9 m=49
